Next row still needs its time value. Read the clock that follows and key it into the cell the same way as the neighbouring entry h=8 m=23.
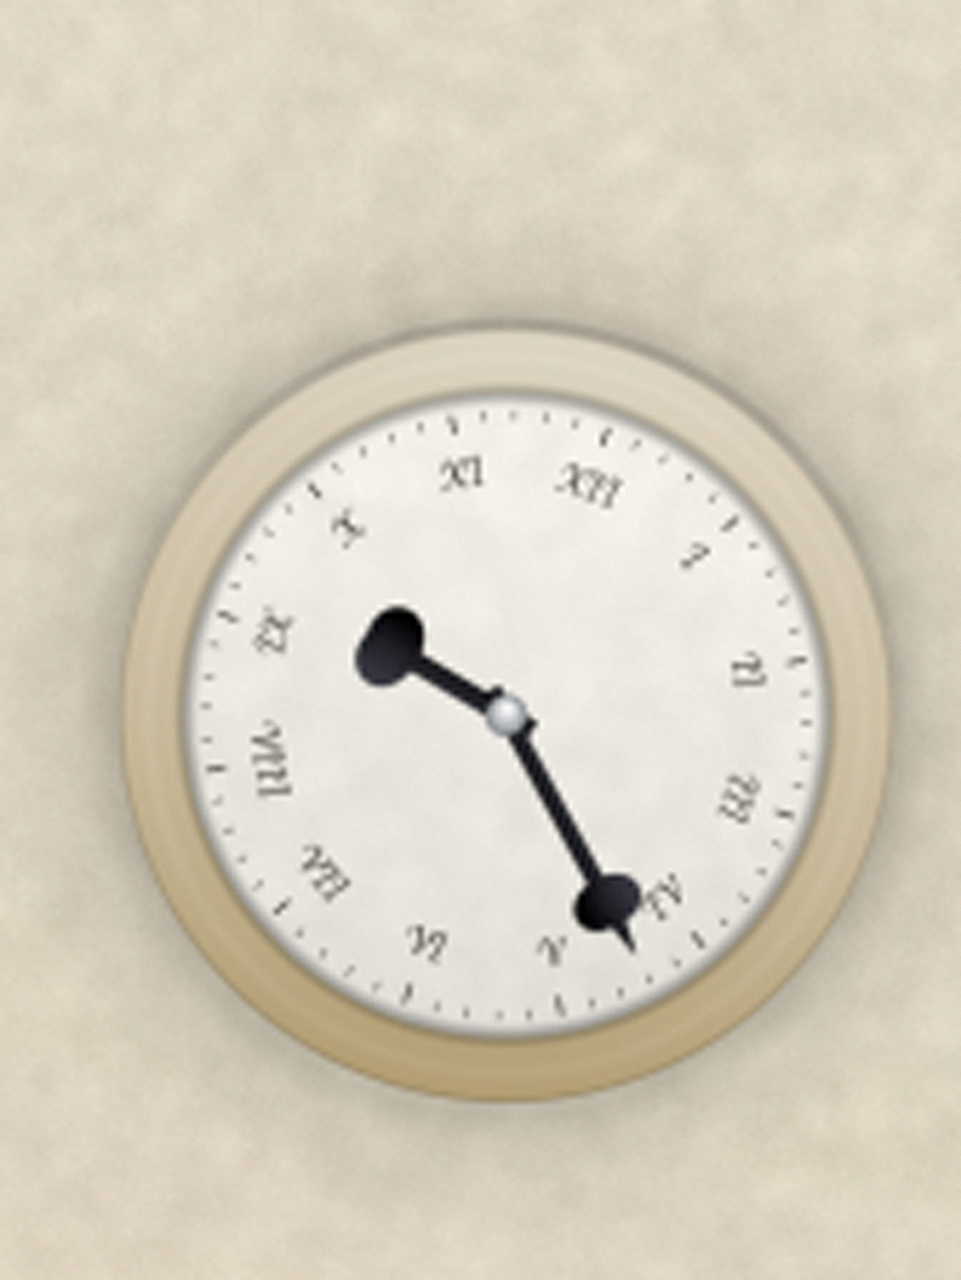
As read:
h=9 m=22
